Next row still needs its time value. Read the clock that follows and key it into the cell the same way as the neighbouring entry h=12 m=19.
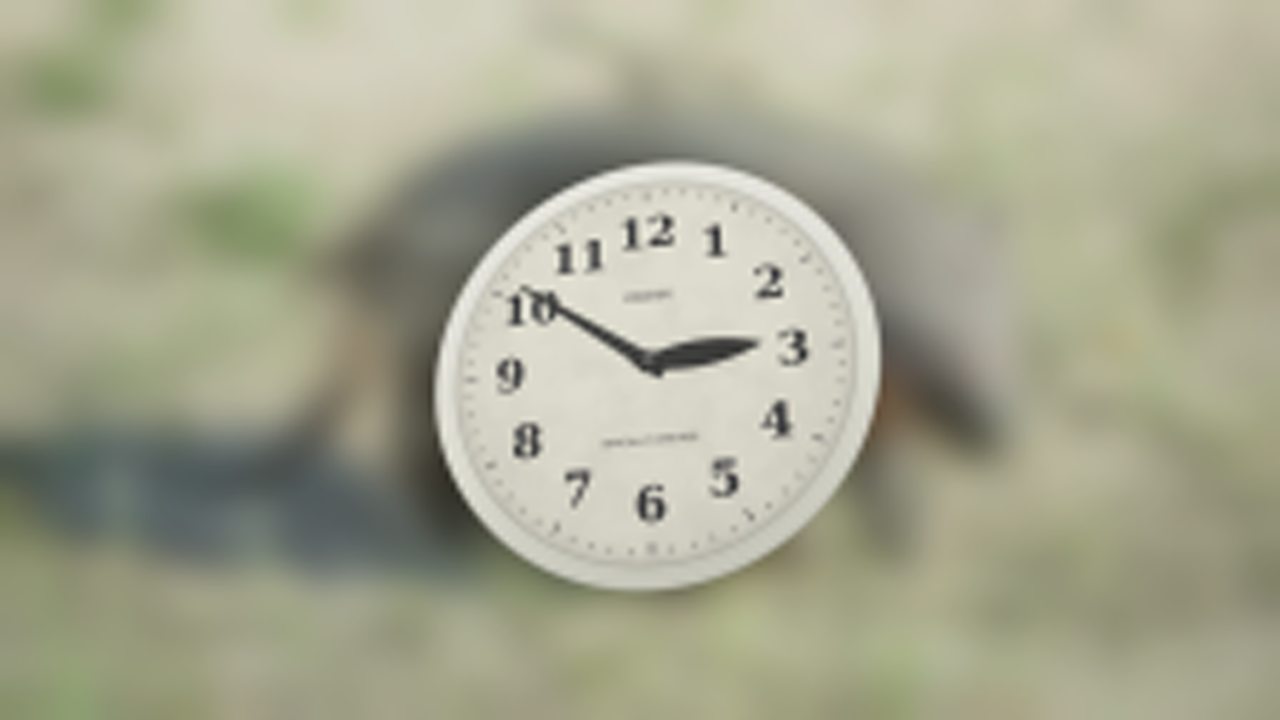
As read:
h=2 m=51
